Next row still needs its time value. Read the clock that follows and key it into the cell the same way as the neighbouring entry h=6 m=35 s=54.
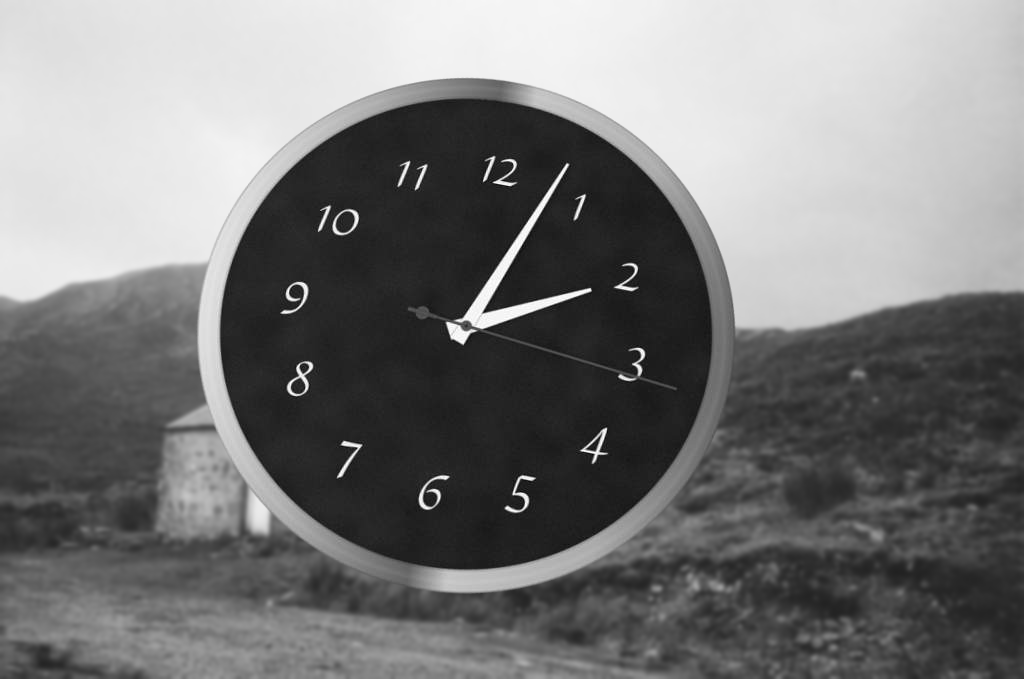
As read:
h=2 m=3 s=16
